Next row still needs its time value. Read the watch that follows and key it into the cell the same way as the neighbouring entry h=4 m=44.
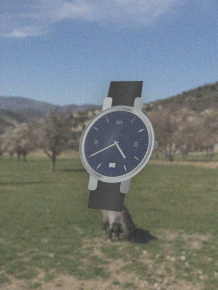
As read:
h=4 m=40
